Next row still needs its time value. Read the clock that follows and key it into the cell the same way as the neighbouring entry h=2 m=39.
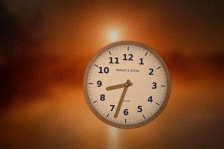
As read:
h=8 m=33
